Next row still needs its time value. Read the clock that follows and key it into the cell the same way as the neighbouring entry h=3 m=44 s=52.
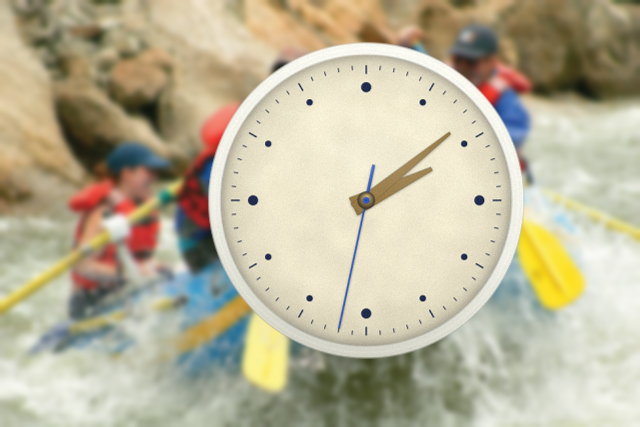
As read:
h=2 m=8 s=32
